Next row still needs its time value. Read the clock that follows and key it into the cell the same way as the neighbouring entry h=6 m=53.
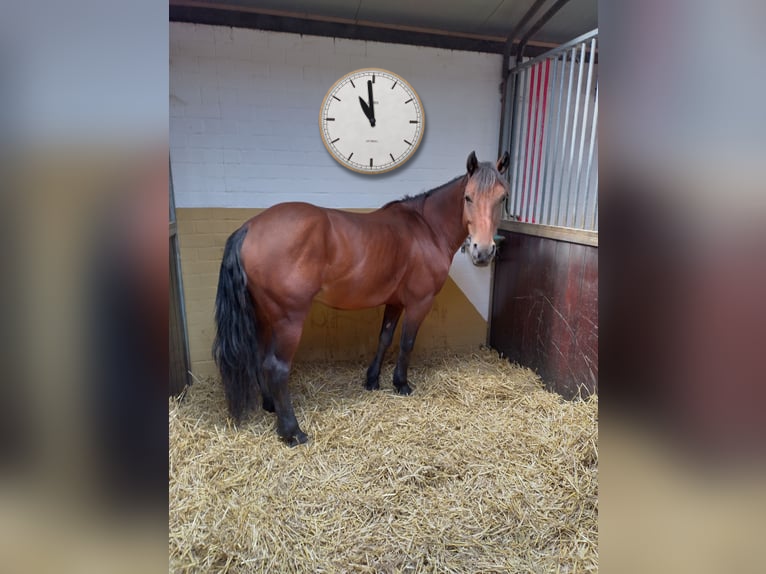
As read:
h=10 m=59
